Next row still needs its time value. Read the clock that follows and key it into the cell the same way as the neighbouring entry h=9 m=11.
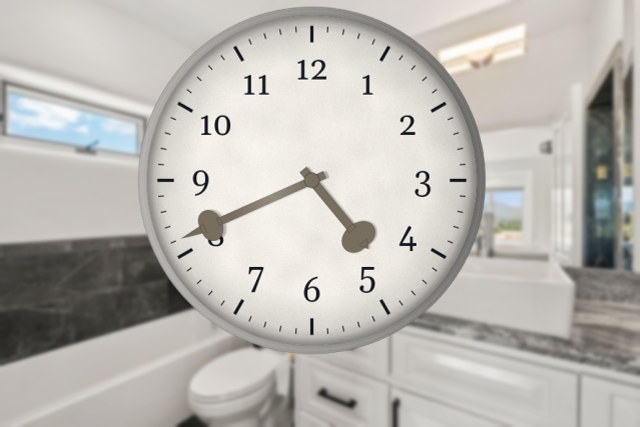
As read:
h=4 m=41
